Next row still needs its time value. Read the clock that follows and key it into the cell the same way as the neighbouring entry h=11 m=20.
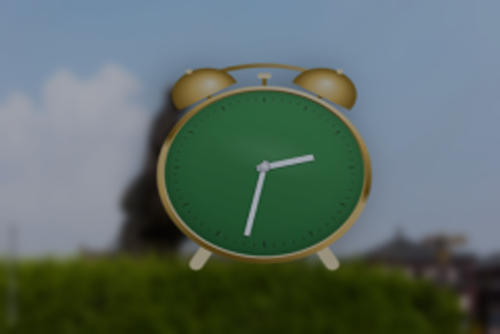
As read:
h=2 m=32
